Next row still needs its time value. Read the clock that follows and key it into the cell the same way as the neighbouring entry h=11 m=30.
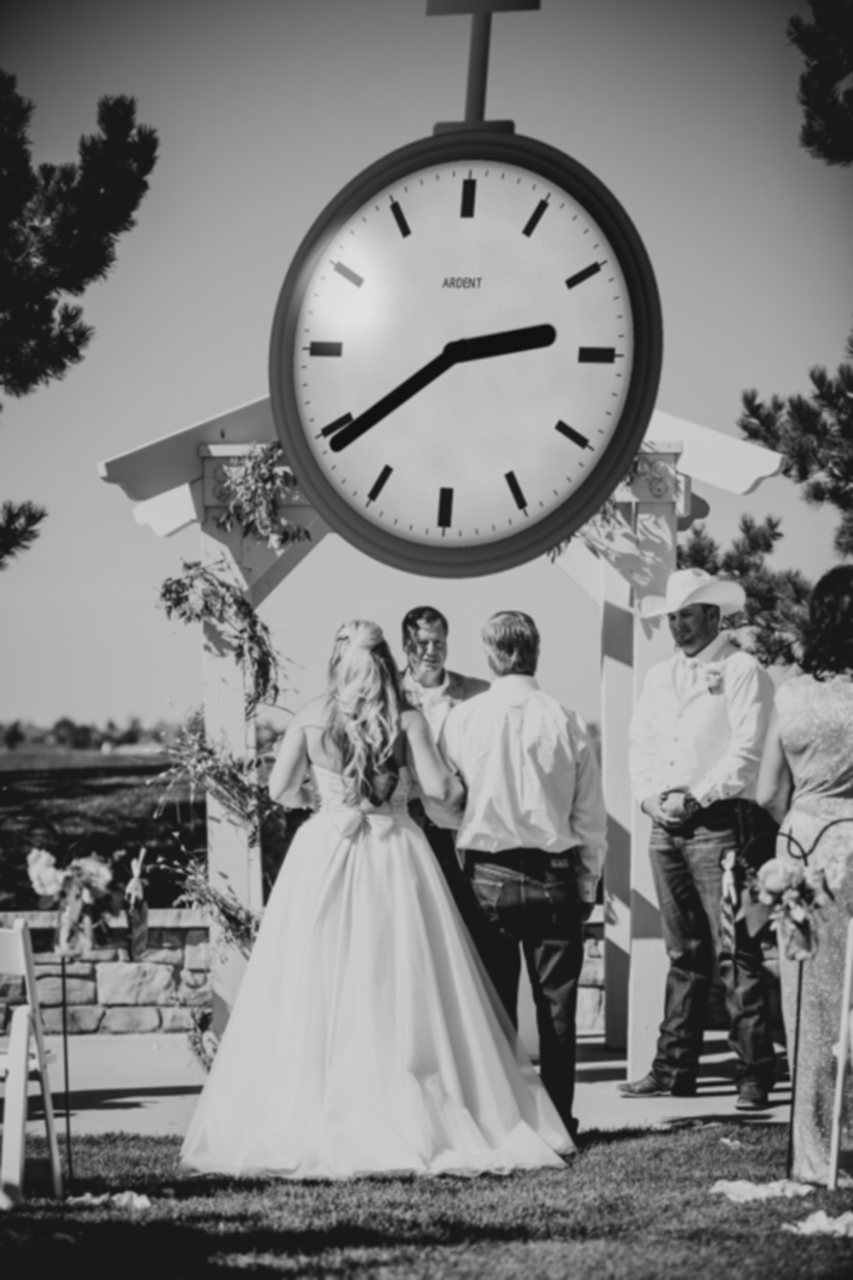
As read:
h=2 m=39
